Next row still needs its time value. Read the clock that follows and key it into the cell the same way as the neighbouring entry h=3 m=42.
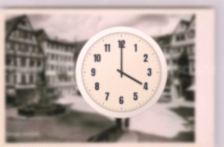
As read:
h=4 m=0
